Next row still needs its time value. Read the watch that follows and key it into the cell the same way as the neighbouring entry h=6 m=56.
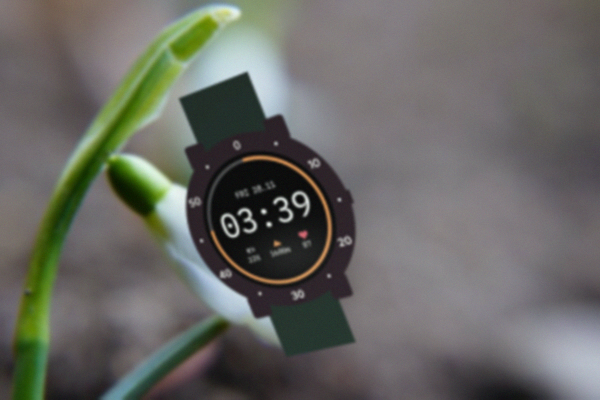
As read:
h=3 m=39
